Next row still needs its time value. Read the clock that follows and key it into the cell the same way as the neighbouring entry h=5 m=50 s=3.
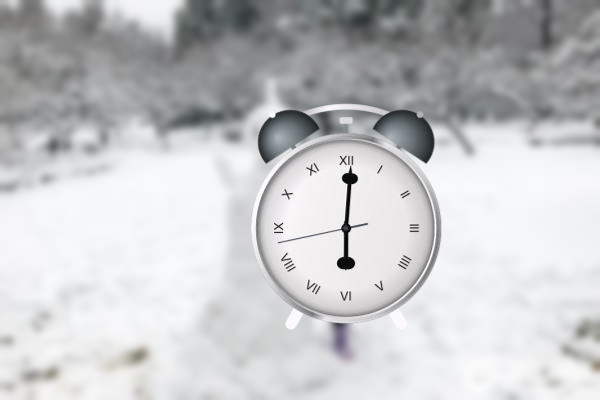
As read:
h=6 m=0 s=43
